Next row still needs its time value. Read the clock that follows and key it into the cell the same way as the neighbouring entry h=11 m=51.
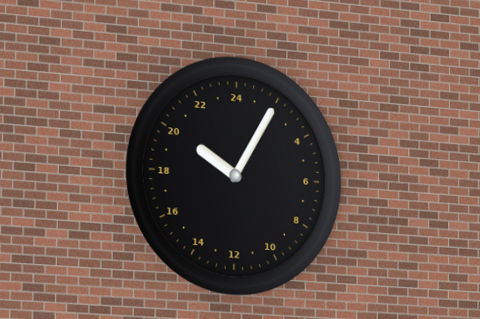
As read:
h=20 m=5
